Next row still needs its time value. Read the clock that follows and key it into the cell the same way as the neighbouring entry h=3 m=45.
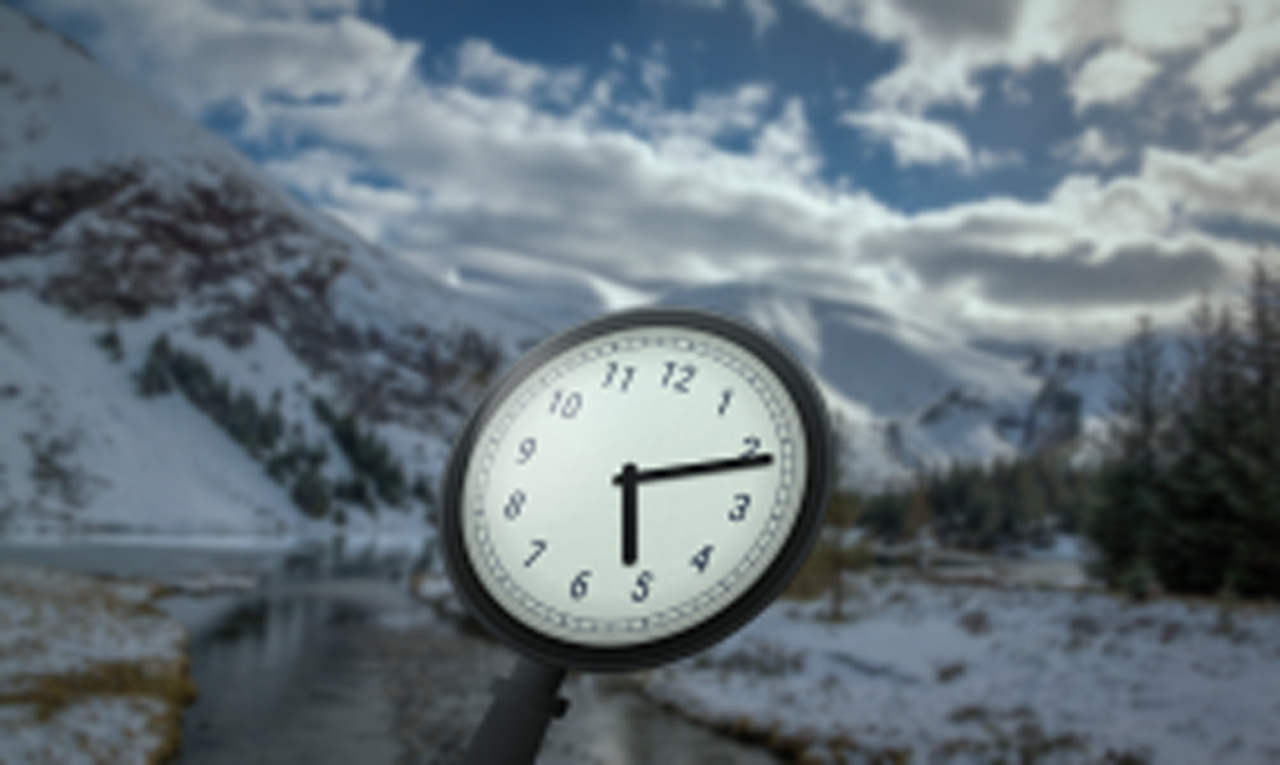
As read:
h=5 m=11
